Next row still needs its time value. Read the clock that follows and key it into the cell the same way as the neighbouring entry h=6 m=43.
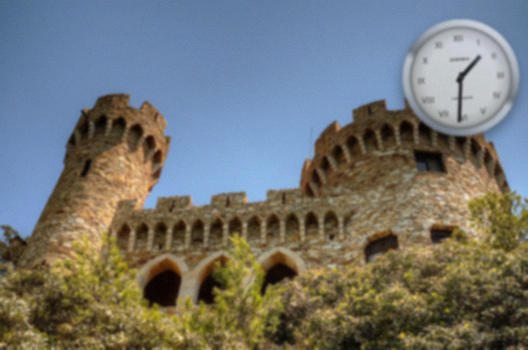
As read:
h=1 m=31
